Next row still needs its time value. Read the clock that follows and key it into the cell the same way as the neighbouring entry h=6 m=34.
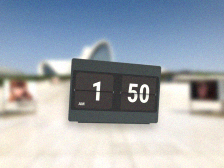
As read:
h=1 m=50
